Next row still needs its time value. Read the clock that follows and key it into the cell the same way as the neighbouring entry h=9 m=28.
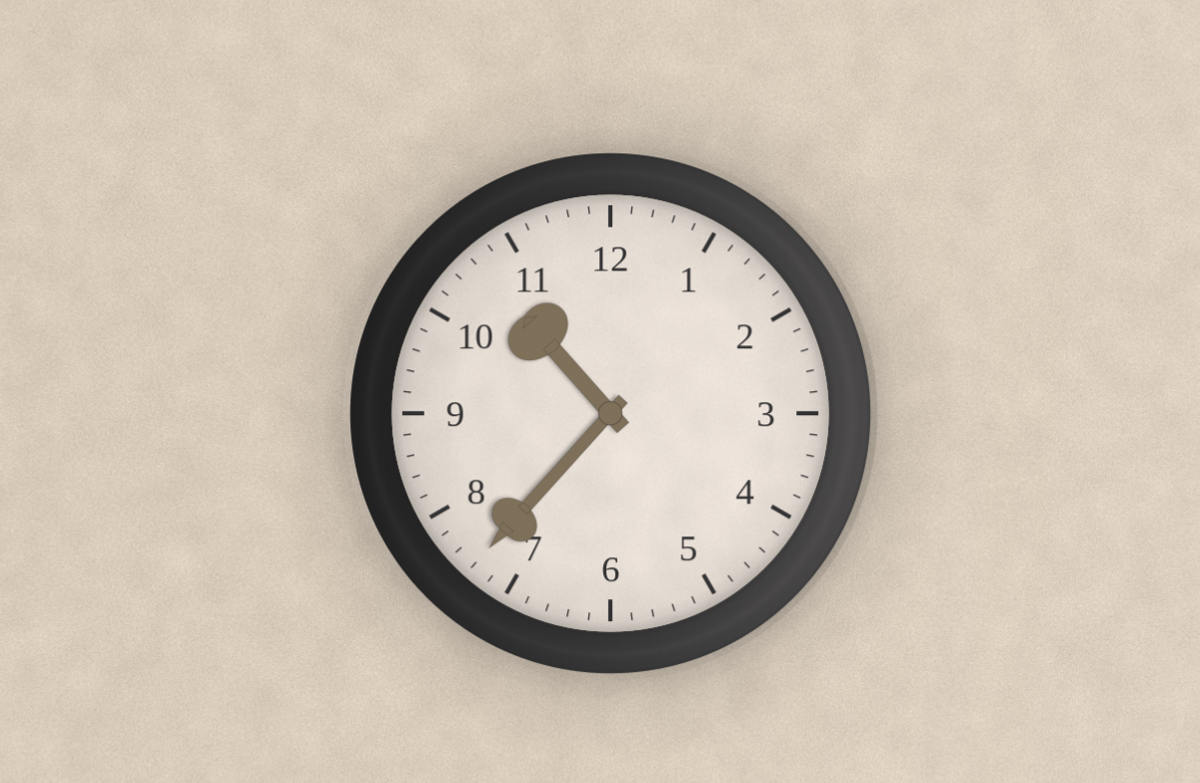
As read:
h=10 m=37
